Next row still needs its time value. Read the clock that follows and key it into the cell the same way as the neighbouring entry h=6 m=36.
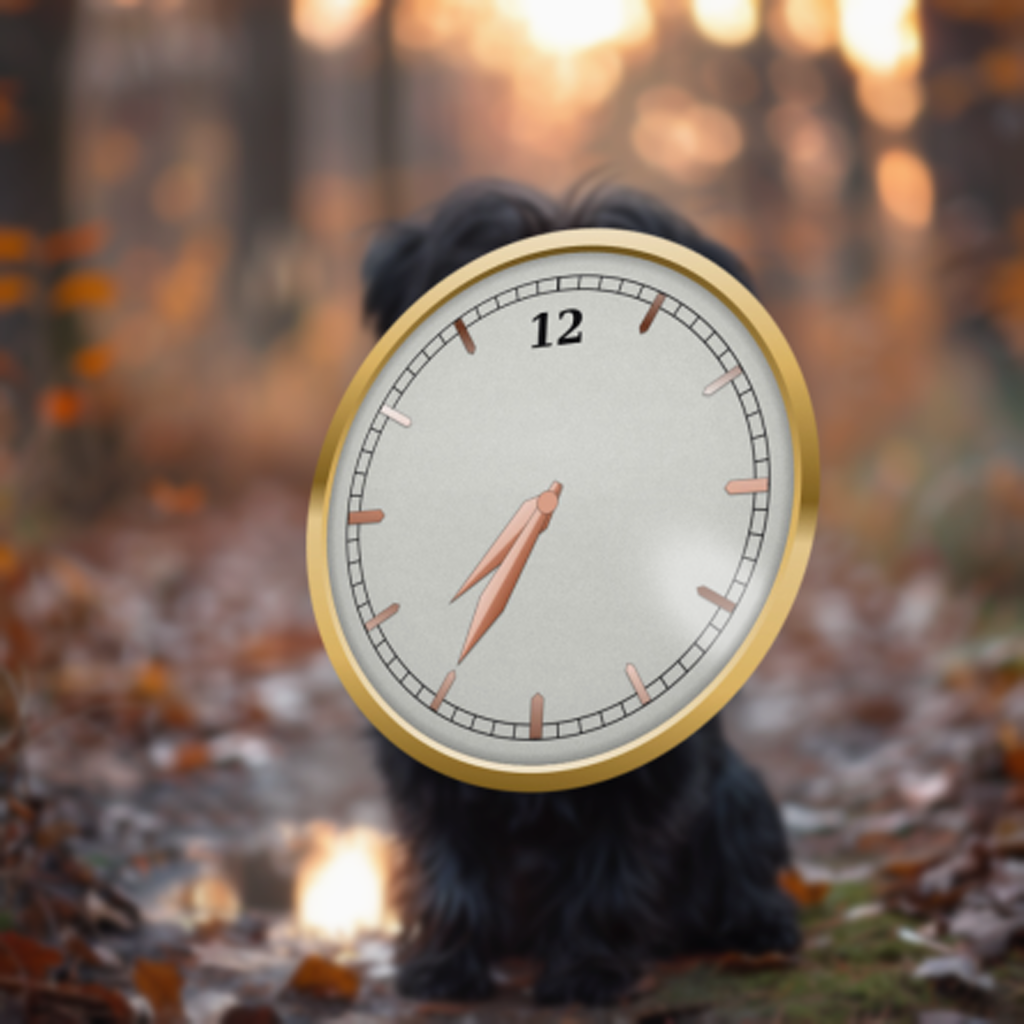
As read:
h=7 m=35
